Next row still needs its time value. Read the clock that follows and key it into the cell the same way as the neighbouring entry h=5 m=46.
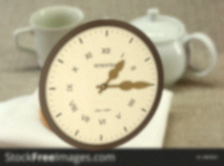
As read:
h=1 m=15
